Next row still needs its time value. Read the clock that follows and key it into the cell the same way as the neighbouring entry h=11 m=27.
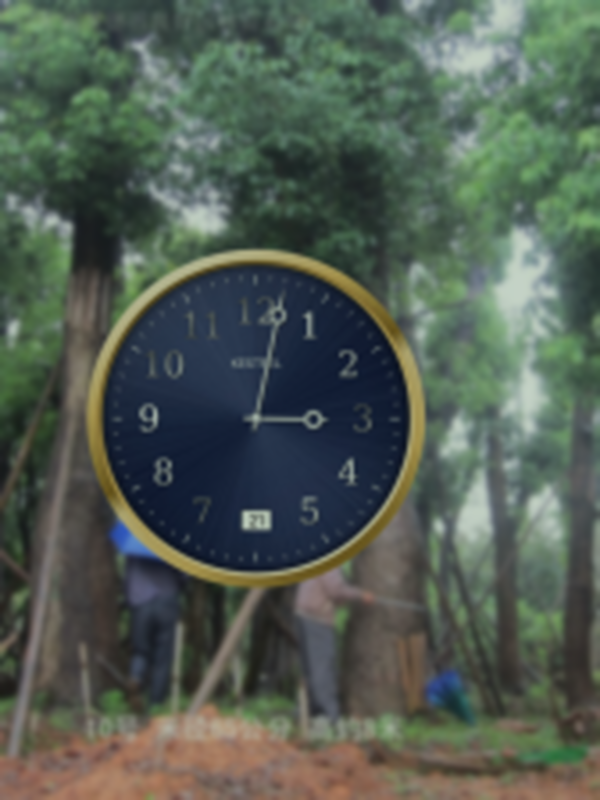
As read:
h=3 m=2
